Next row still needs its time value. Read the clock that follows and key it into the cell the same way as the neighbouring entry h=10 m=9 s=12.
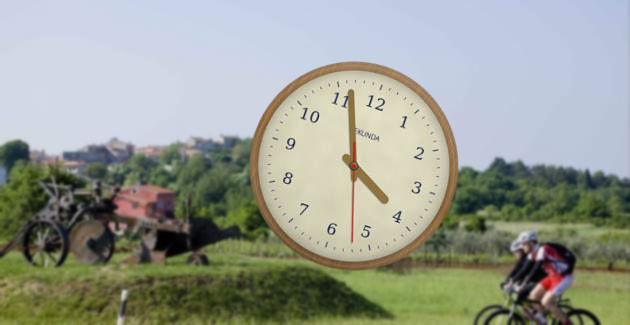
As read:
h=3 m=56 s=27
